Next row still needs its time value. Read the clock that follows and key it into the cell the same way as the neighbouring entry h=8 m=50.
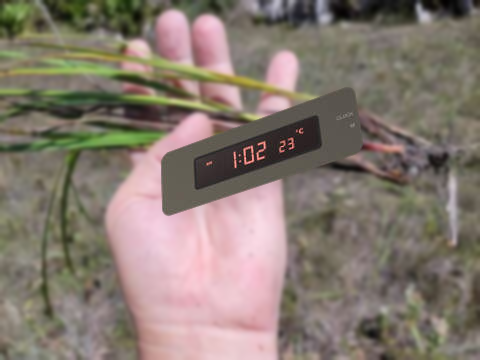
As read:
h=1 m=2
